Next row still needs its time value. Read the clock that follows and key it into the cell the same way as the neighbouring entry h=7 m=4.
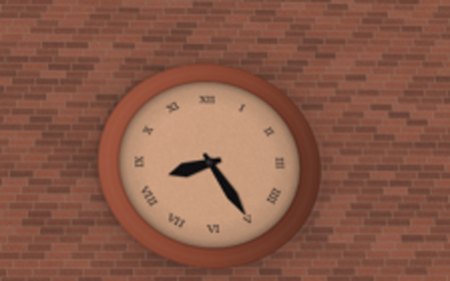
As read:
h=8 m=25
